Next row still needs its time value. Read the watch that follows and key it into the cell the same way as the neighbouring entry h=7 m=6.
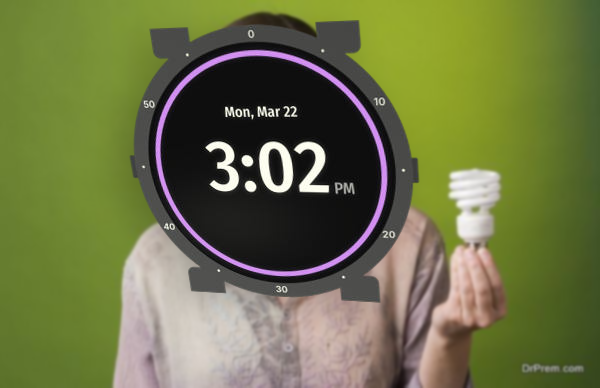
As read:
h=3 m=2
